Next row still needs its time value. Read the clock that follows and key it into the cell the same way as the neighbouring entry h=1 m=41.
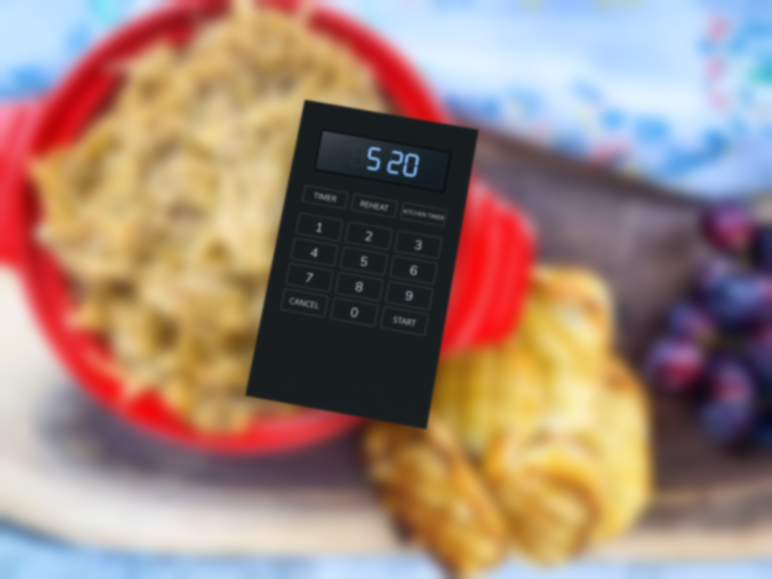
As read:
h=5 m=20
